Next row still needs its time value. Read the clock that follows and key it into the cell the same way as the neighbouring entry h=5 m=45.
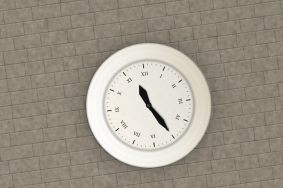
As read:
h=11 m=25
